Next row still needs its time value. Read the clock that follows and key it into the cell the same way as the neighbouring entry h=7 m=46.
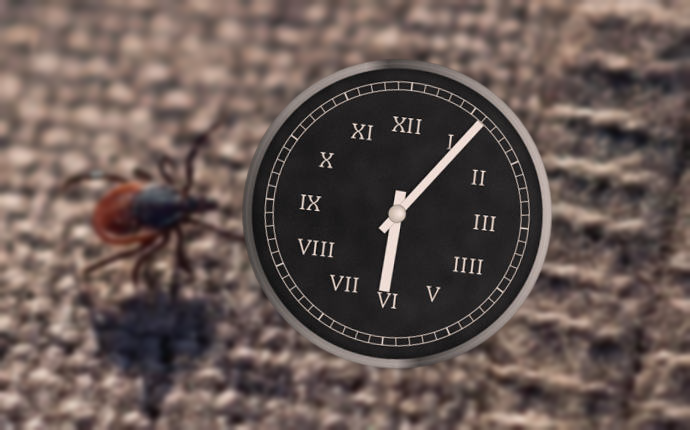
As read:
h=6 m=6
